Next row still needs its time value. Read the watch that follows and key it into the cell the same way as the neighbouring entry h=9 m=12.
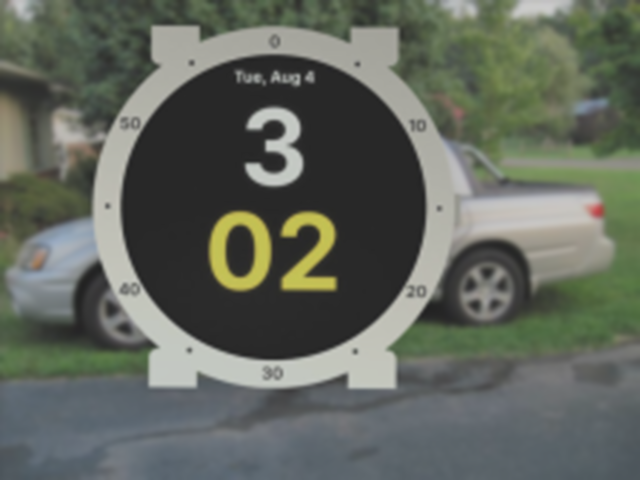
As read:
h=3 m=2
